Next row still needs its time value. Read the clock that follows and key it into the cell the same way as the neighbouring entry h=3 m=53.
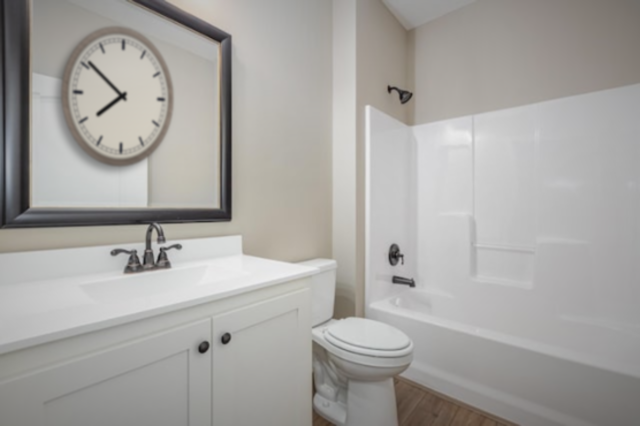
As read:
h=7 m=51
